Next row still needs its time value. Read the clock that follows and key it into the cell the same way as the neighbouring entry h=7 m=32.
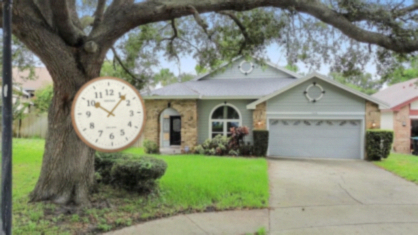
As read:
h=10 m=7
